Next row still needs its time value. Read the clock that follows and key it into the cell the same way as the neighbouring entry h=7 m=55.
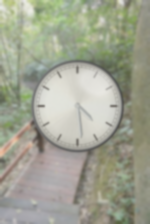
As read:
h=4 m=29
